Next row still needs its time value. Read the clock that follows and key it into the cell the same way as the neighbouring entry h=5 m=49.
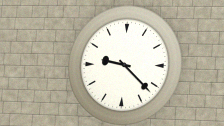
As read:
h=9 m=22
